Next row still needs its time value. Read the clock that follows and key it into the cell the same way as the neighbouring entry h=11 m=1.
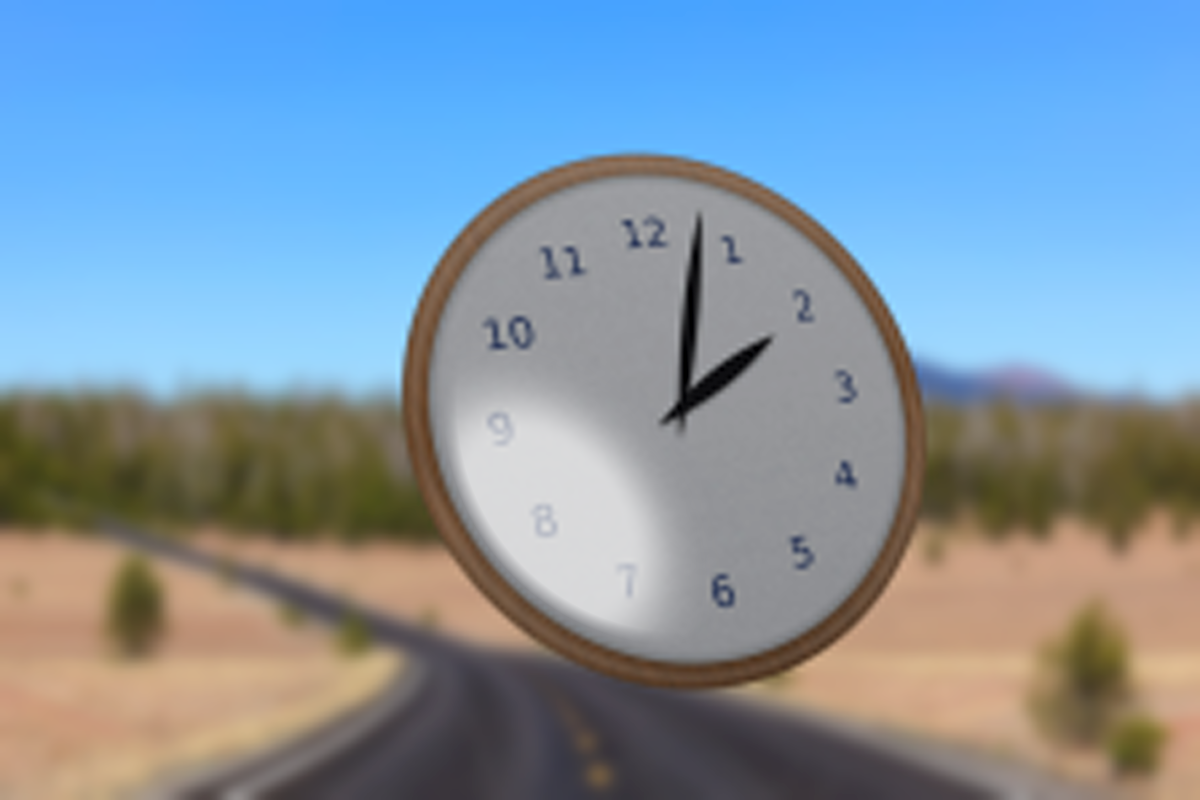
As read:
h=2 m=3
